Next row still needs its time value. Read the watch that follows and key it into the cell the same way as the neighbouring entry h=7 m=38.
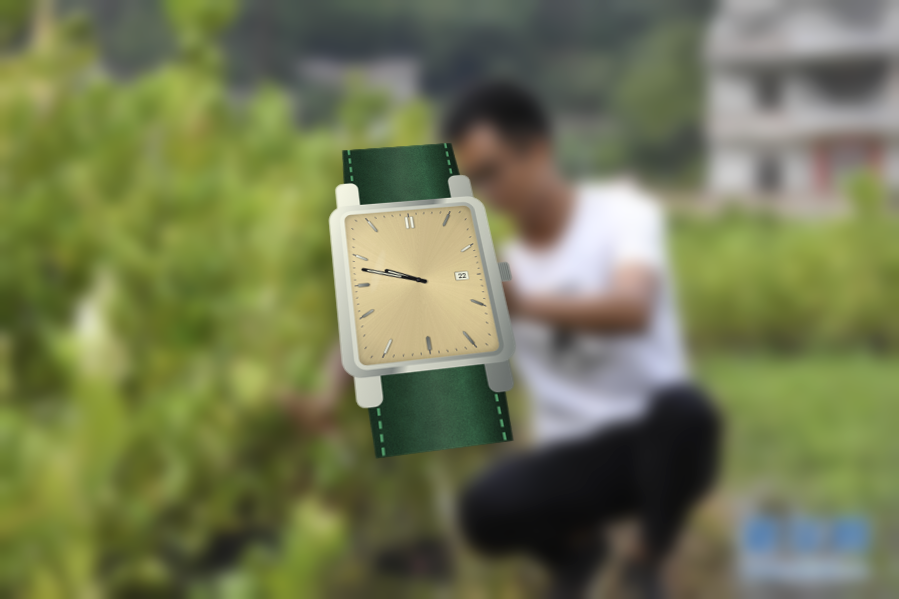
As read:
h=9 m=48
